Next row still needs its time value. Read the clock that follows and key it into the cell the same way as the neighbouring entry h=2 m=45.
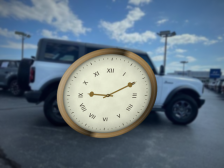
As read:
h=9 m=10
